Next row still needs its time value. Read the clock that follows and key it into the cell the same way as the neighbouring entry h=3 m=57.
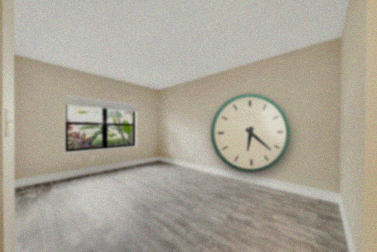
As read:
h=6 m=22
